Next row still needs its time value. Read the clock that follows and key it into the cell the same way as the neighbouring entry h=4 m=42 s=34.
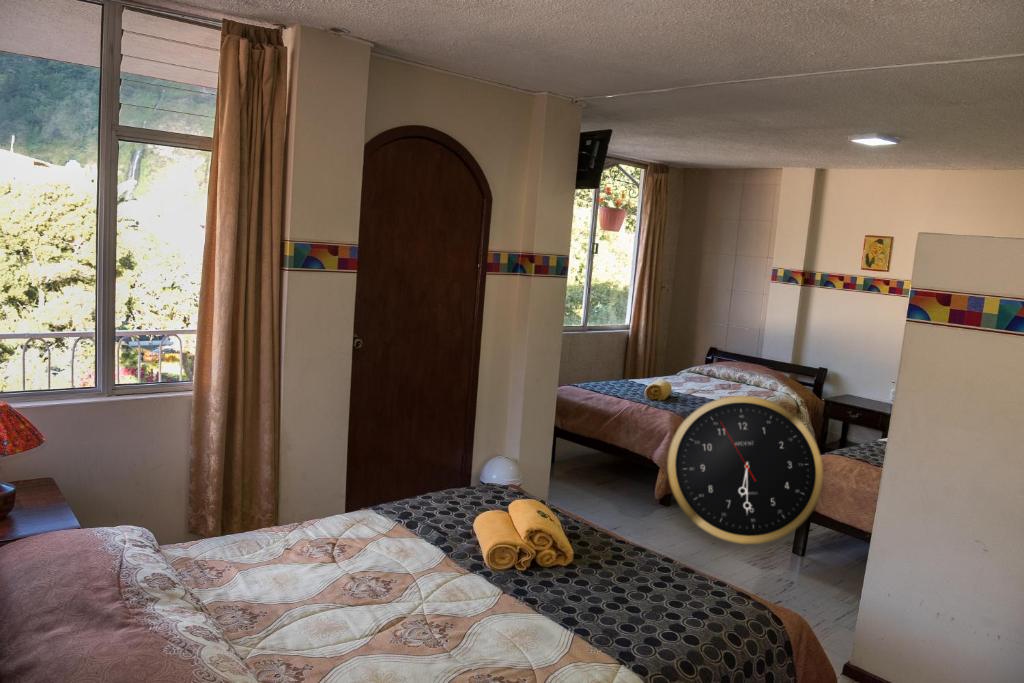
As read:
h=6 m=30 s=56
